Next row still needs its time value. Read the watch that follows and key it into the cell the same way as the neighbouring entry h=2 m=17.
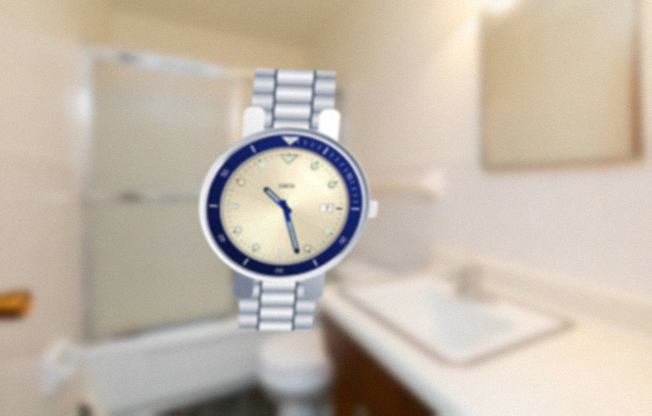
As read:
h=10 m=27
